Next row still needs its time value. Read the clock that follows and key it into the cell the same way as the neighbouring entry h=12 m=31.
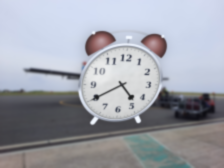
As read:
h=4 m=40
